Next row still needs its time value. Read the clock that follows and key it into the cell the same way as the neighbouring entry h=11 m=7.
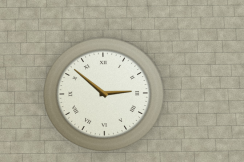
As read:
h=2 m=52
